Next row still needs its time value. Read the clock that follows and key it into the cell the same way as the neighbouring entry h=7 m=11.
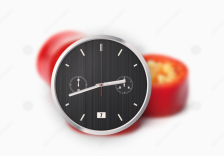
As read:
h=2 m=42
